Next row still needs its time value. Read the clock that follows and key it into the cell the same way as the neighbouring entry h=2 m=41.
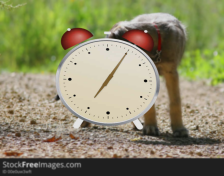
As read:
h=7 m=5
